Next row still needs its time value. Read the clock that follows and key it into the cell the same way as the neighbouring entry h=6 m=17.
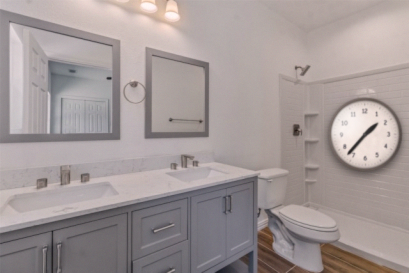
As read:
h=1 m=37
